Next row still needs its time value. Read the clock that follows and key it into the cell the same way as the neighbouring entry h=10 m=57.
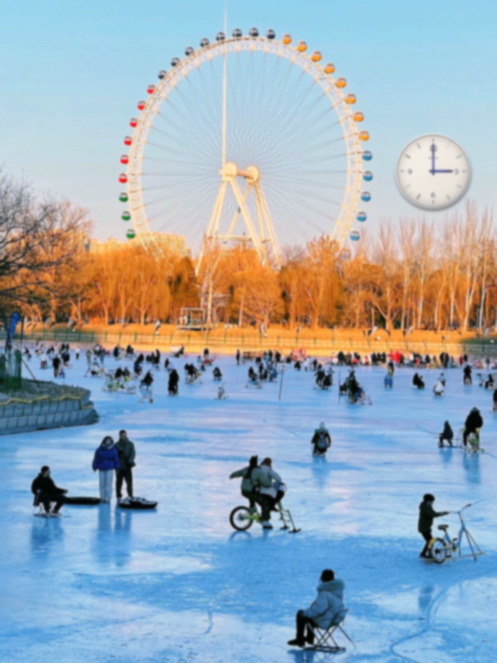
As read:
h=3 m=0
